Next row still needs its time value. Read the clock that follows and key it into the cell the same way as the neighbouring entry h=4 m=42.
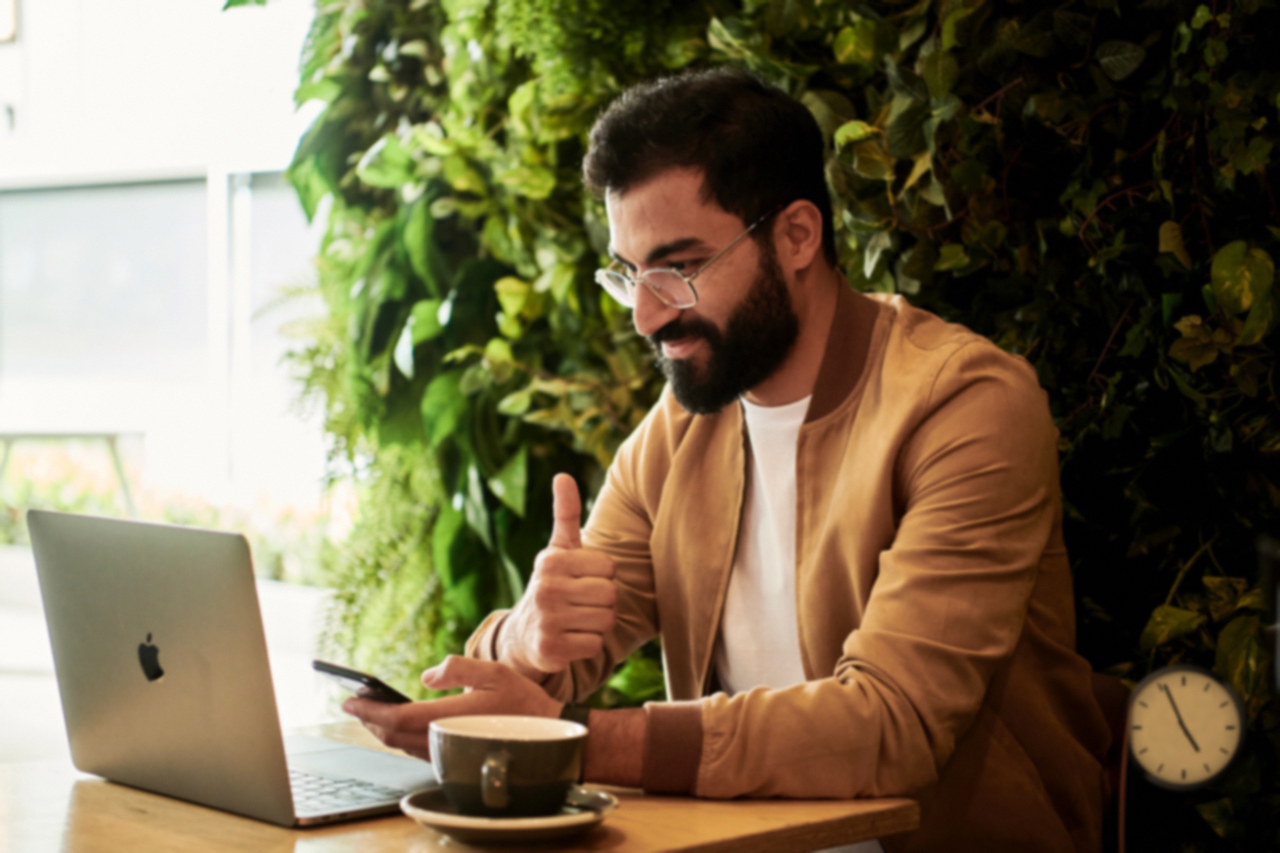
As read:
h=4 m=56
